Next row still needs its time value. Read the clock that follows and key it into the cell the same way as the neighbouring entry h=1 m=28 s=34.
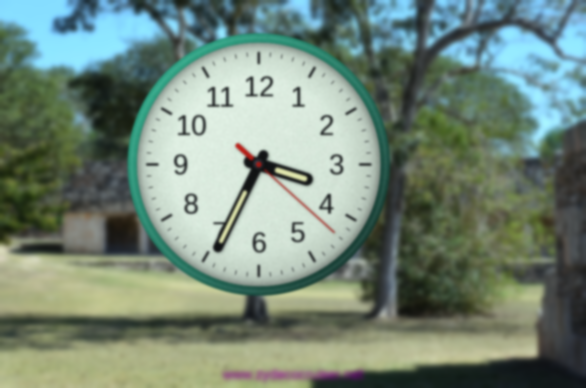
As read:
h=3 m=34 s=22
